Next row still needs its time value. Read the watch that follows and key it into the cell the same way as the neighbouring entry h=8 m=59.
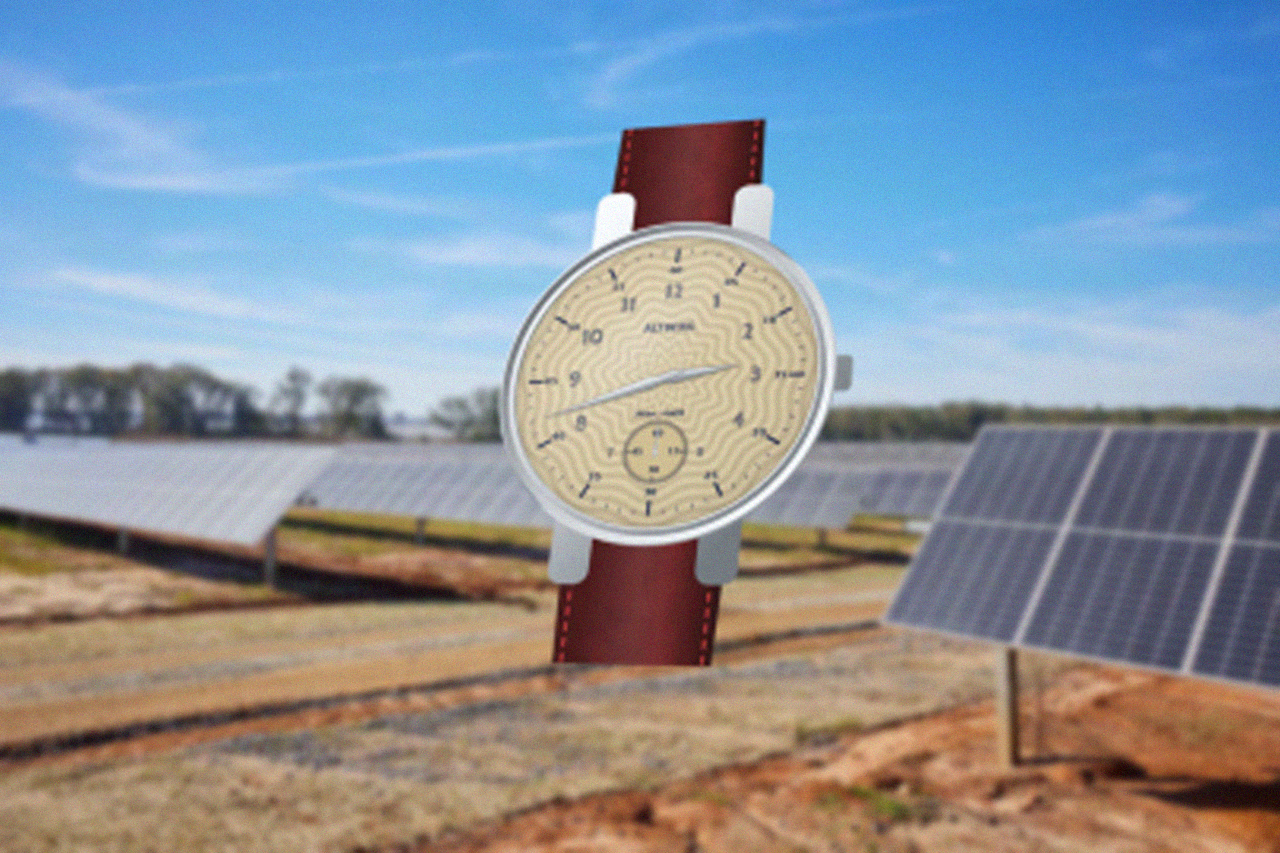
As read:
h=2 m=42
